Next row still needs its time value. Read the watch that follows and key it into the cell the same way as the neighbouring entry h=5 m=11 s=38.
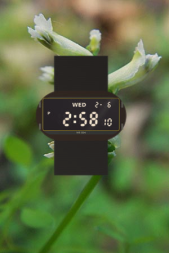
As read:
h=2 m=58 s=10
